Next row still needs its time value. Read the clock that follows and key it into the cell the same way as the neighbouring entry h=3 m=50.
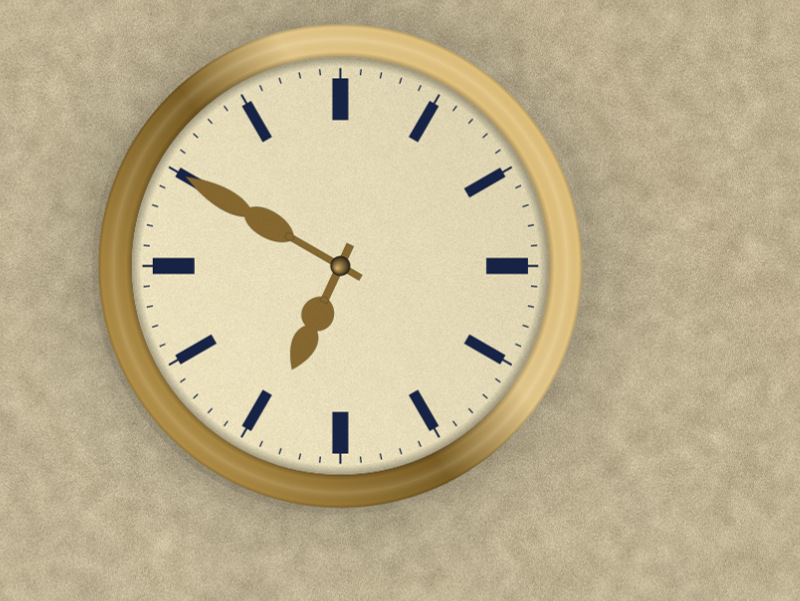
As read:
h=6 m=50
